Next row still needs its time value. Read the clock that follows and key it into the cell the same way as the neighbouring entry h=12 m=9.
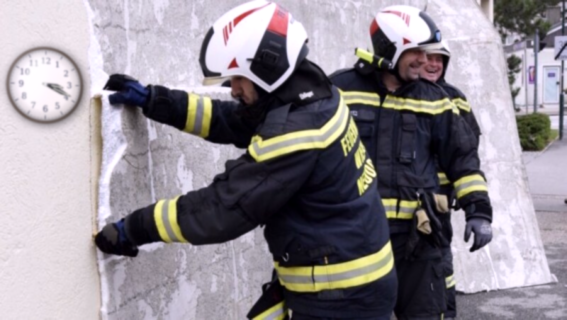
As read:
h=3 m=19
